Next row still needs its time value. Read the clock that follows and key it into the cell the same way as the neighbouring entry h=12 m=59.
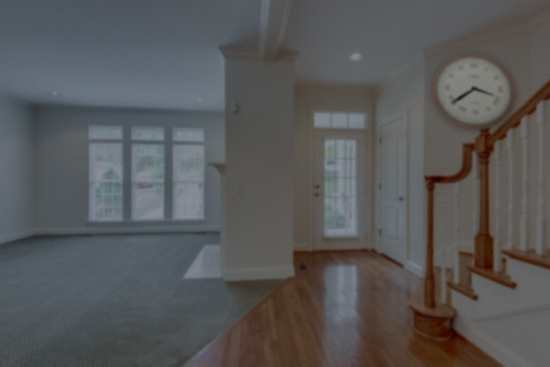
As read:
h=3 m=39
